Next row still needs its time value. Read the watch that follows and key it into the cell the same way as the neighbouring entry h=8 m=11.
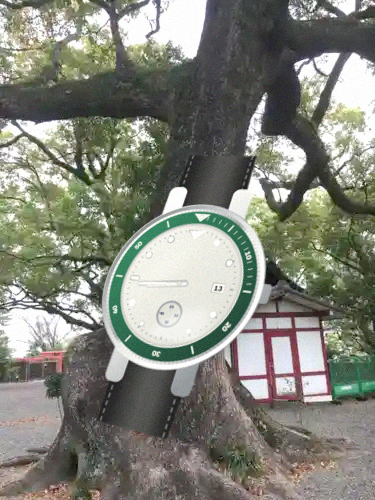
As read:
h=8 m=44
